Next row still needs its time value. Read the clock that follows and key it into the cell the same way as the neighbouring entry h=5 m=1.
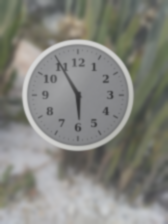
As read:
h=5 m=55
